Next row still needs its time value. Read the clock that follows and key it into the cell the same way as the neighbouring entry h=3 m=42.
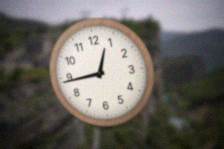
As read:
h=12 m=44
